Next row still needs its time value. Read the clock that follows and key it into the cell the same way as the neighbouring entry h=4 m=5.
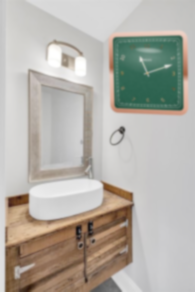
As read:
h=11 m=12
